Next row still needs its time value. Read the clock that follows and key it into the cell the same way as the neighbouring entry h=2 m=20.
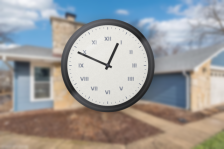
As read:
h=12 m=49
